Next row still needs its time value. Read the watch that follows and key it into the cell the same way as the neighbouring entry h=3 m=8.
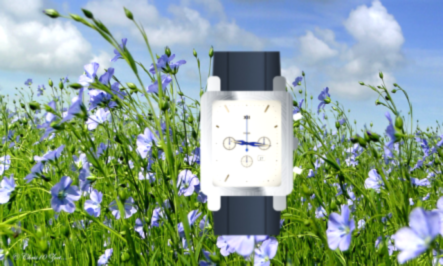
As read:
h=9 m=16
